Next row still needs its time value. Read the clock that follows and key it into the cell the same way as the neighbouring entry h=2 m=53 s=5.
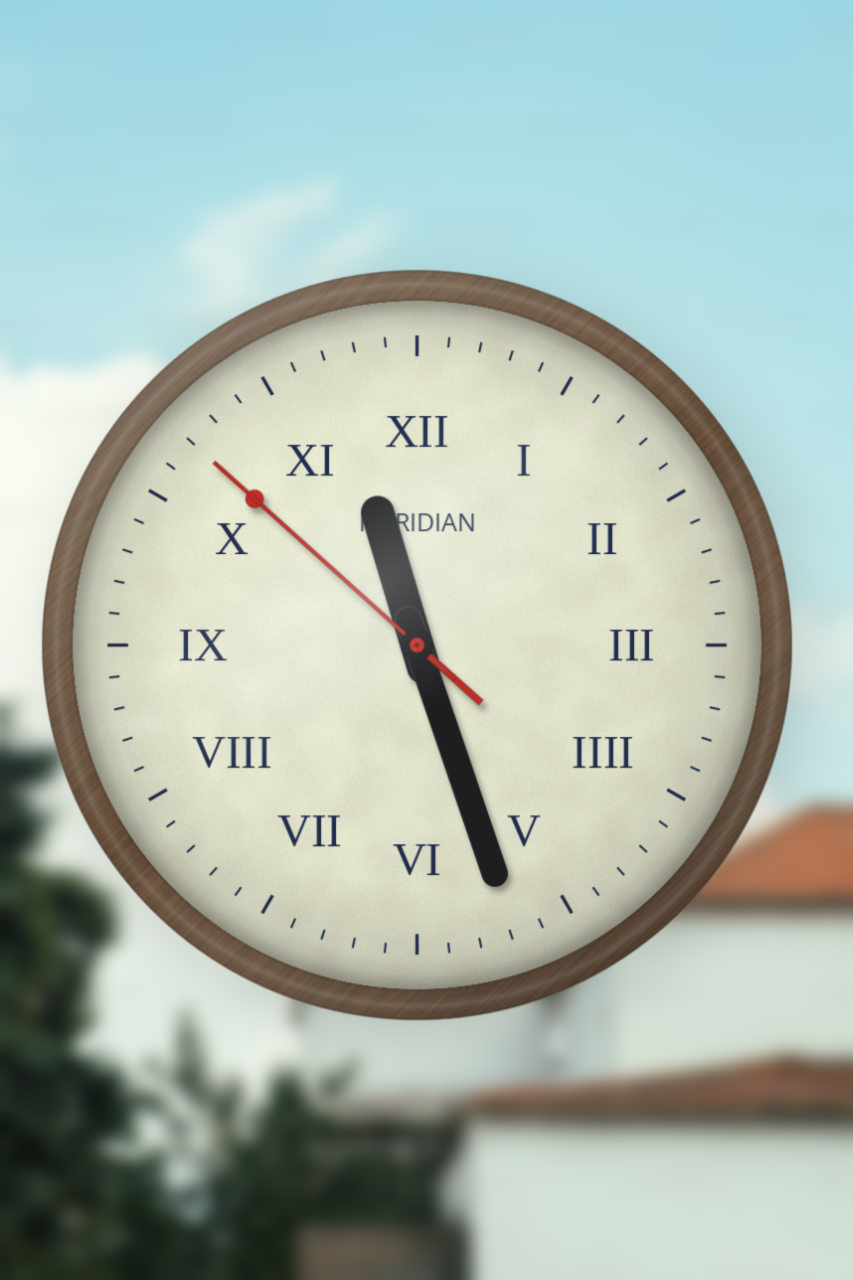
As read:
h=11 m=26 s=52
